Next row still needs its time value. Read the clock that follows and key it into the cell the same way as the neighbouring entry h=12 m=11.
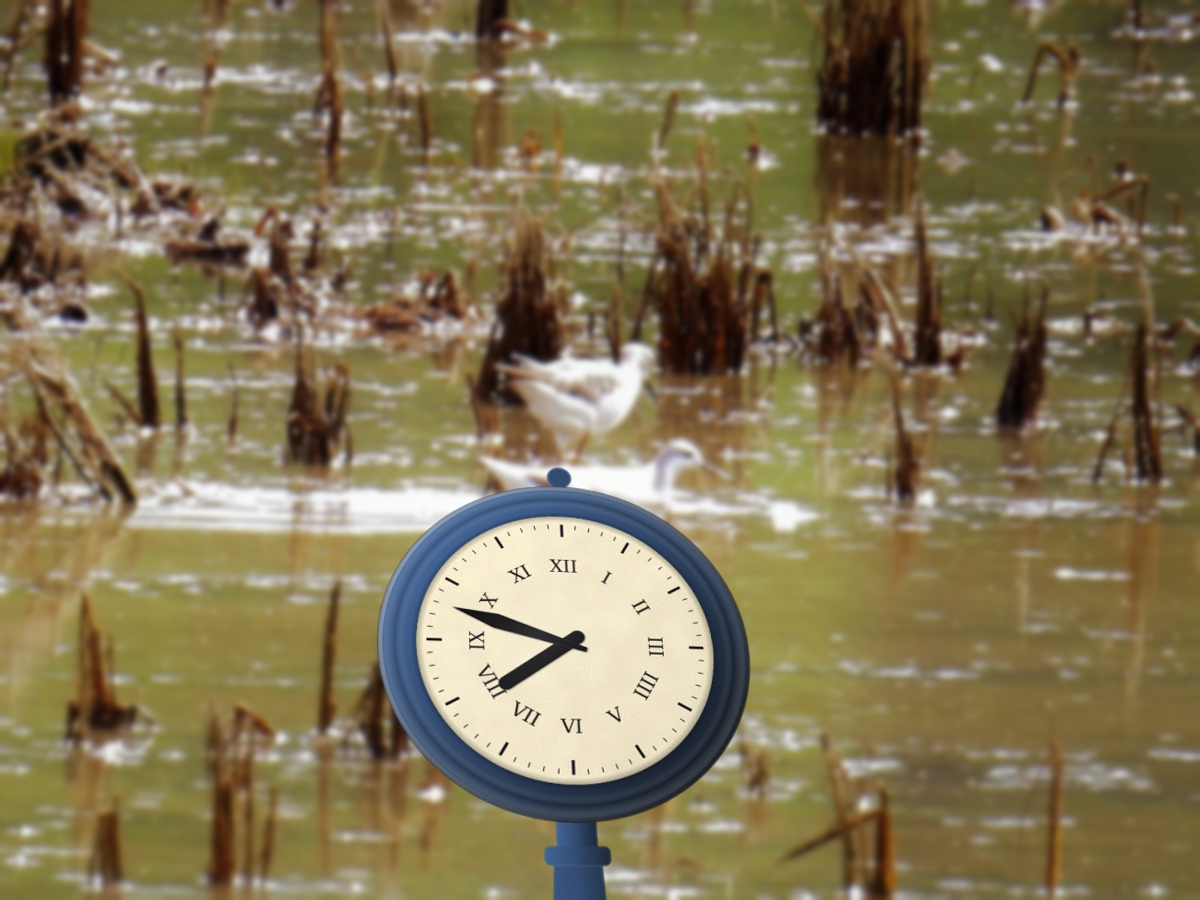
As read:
h=7 m=48
